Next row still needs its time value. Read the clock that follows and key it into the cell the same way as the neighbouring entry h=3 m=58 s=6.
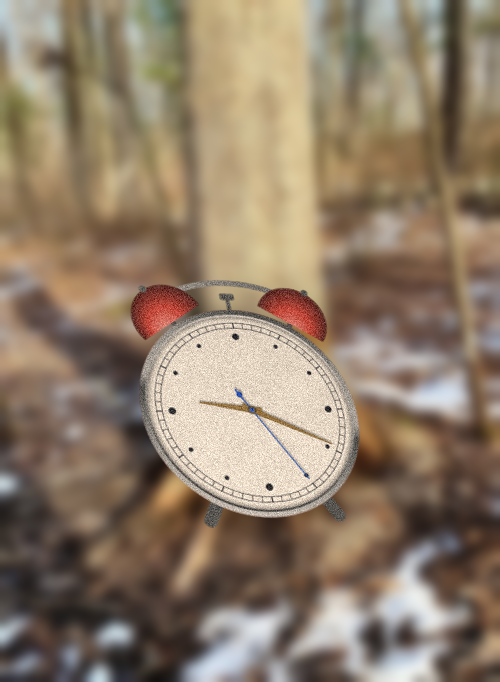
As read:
h=9 m=19 s=25
